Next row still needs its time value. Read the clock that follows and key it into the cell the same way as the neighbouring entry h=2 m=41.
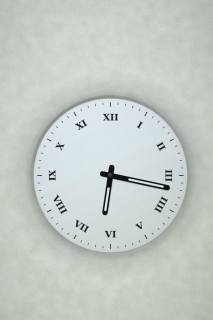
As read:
h=6 m=17
